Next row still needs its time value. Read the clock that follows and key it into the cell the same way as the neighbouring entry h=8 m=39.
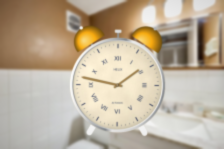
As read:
h=1 m=47
